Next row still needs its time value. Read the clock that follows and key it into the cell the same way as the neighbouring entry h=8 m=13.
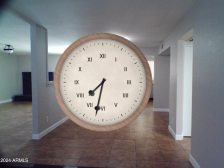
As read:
h=7 m=32
